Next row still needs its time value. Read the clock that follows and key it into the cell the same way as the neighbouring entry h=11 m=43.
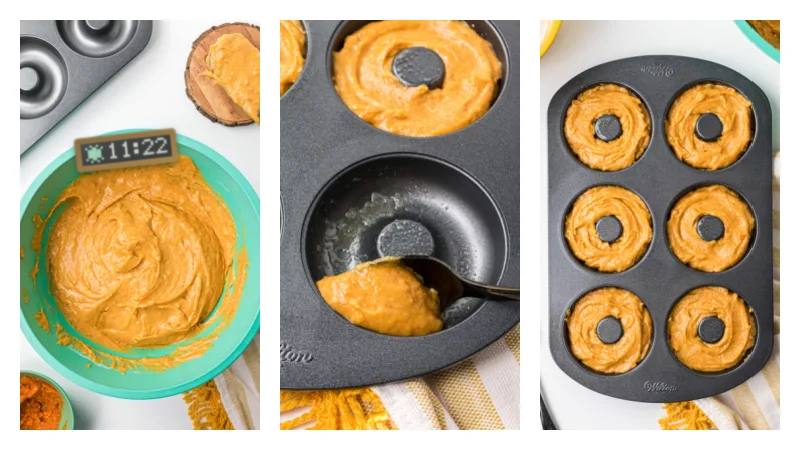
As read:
h=11 m=22
